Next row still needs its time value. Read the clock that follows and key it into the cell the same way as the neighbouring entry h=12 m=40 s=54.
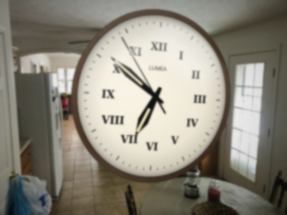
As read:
h=6 m=50 s=54
